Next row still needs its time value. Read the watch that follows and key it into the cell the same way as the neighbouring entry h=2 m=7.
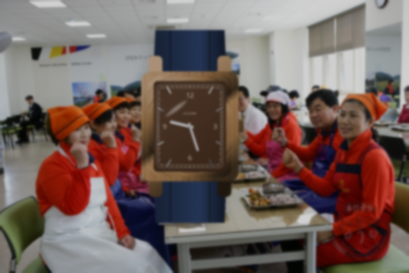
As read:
h=9 m=27
